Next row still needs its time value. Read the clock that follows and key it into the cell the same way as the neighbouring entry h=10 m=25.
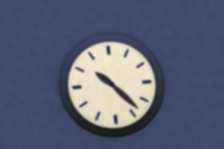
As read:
h=10 m=23
